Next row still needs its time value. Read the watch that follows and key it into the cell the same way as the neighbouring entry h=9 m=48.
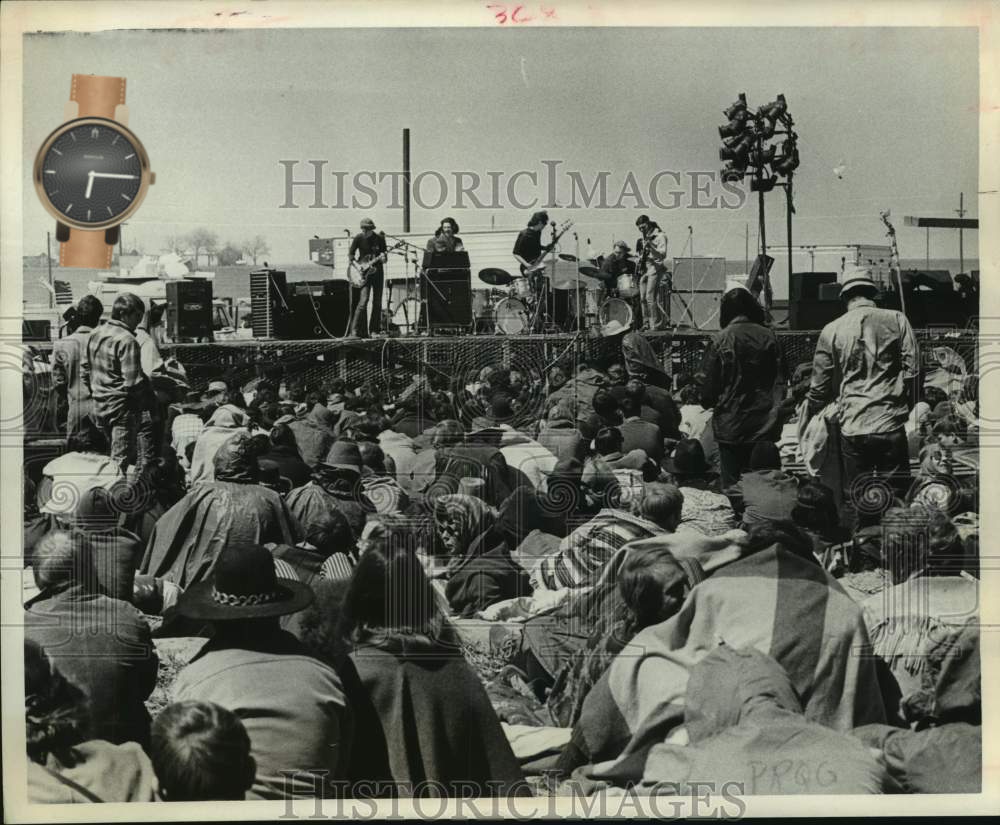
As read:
h=6 m=15
